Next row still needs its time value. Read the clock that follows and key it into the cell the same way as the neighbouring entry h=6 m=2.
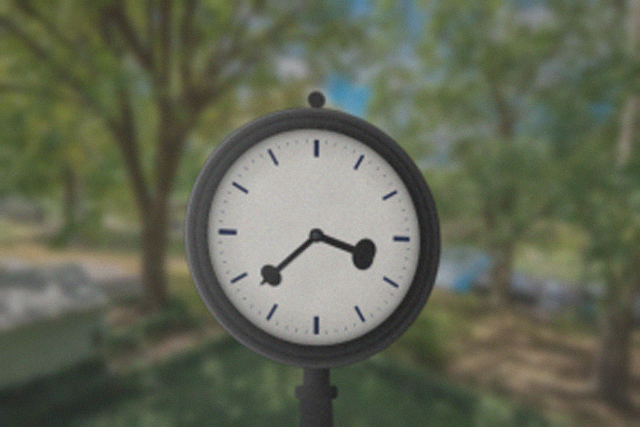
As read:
h=3 m=38
